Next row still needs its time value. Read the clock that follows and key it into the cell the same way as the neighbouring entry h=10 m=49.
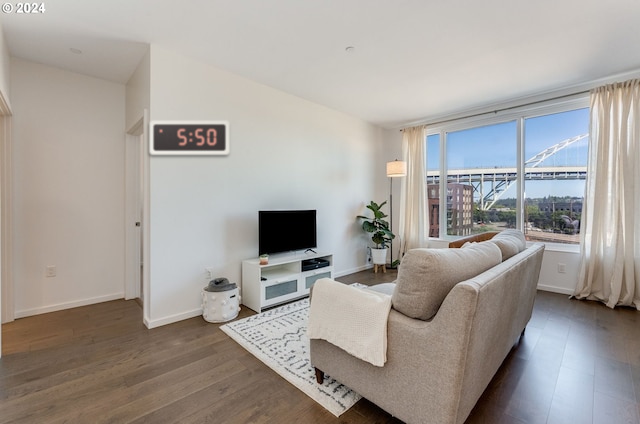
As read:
h=5 m=50
